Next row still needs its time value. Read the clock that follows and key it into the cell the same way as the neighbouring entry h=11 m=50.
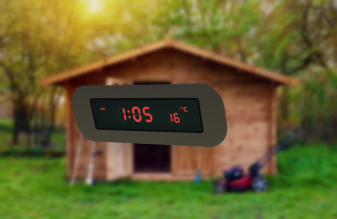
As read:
h=1 m=5
